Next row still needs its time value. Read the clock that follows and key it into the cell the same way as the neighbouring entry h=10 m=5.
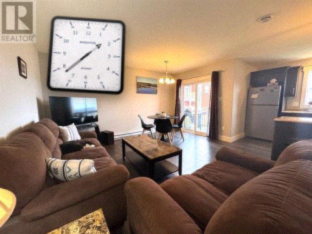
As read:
h=1 m=38
